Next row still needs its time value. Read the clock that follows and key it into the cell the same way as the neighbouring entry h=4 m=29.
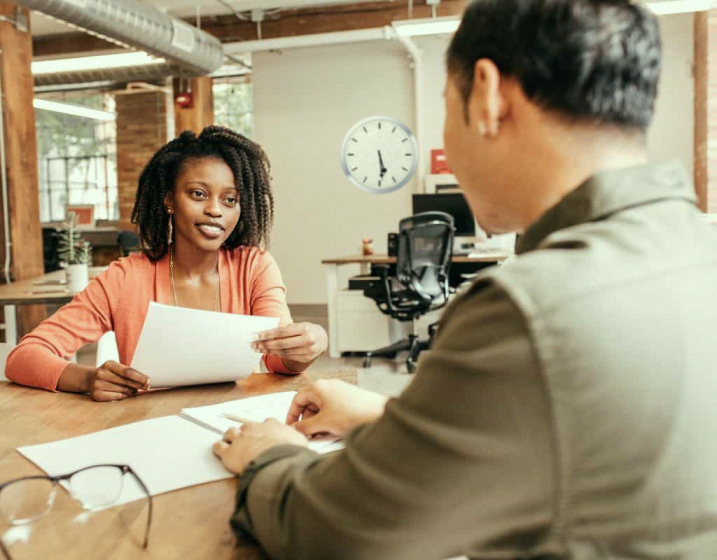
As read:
h=5 m=29
